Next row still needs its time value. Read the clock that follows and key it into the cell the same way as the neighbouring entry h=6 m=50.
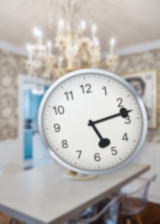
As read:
h=5 m=13
